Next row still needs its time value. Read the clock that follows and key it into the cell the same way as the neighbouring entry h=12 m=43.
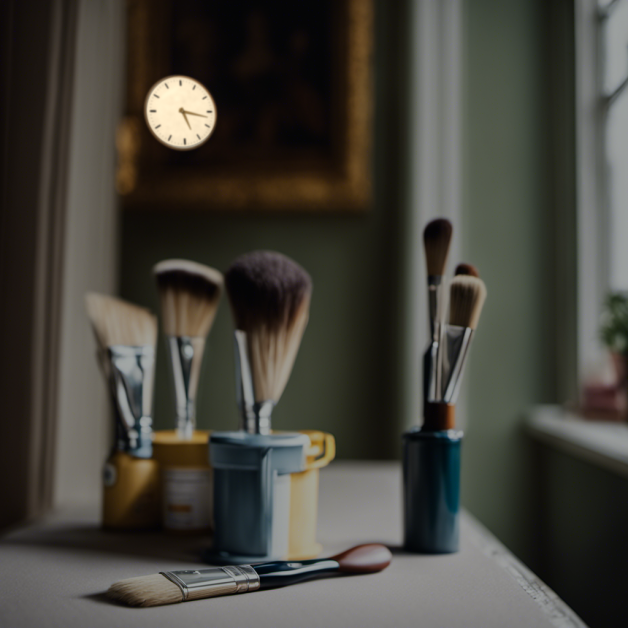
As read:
h=5 m=17
